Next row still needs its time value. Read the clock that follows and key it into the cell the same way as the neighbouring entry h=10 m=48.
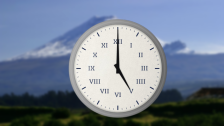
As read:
h=5 m=0
